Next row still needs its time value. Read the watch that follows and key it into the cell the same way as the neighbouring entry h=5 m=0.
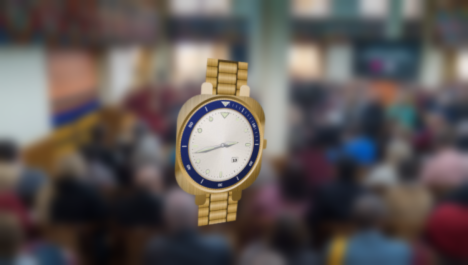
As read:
h=2 m=43
